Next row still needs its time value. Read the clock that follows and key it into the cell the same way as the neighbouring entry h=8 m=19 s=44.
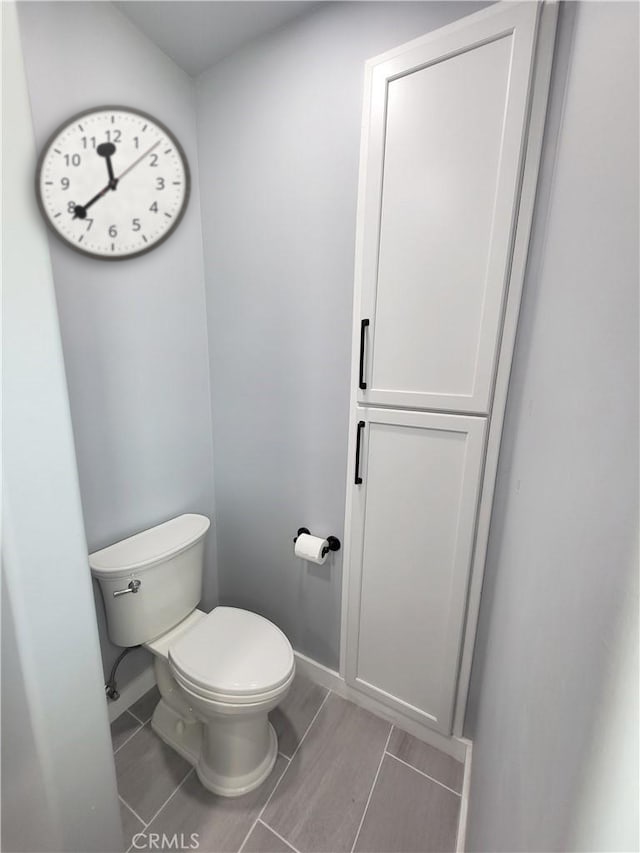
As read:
h=11 m=38 s=8
